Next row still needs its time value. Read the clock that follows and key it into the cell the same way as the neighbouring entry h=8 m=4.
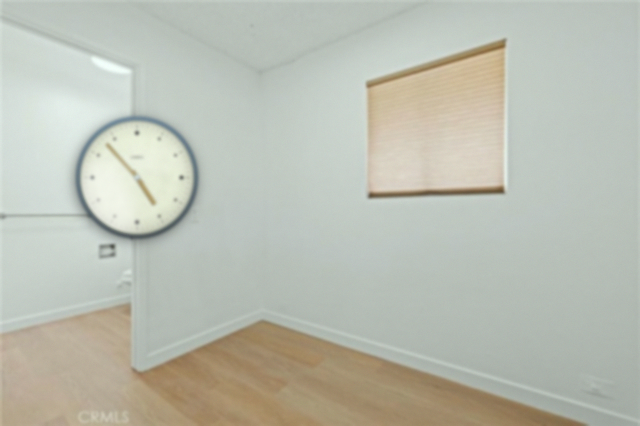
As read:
h=4 m=53
